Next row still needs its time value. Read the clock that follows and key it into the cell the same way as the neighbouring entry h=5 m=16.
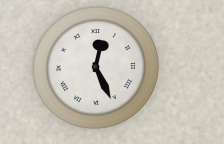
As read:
h=12 m=26
